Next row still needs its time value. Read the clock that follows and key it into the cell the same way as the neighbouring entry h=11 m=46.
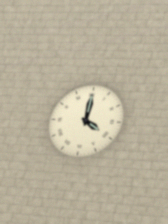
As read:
h=4 m=0
